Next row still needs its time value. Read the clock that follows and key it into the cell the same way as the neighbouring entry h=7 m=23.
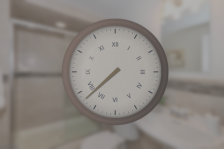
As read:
h=7 m=38
